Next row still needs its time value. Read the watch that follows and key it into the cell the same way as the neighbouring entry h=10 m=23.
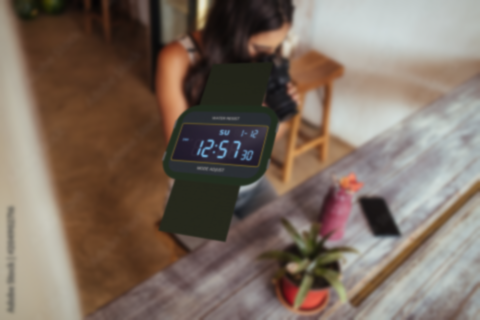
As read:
h=12 m=57
